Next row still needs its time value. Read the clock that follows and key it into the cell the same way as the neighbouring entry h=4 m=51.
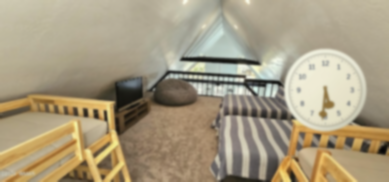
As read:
h=5 m=31
